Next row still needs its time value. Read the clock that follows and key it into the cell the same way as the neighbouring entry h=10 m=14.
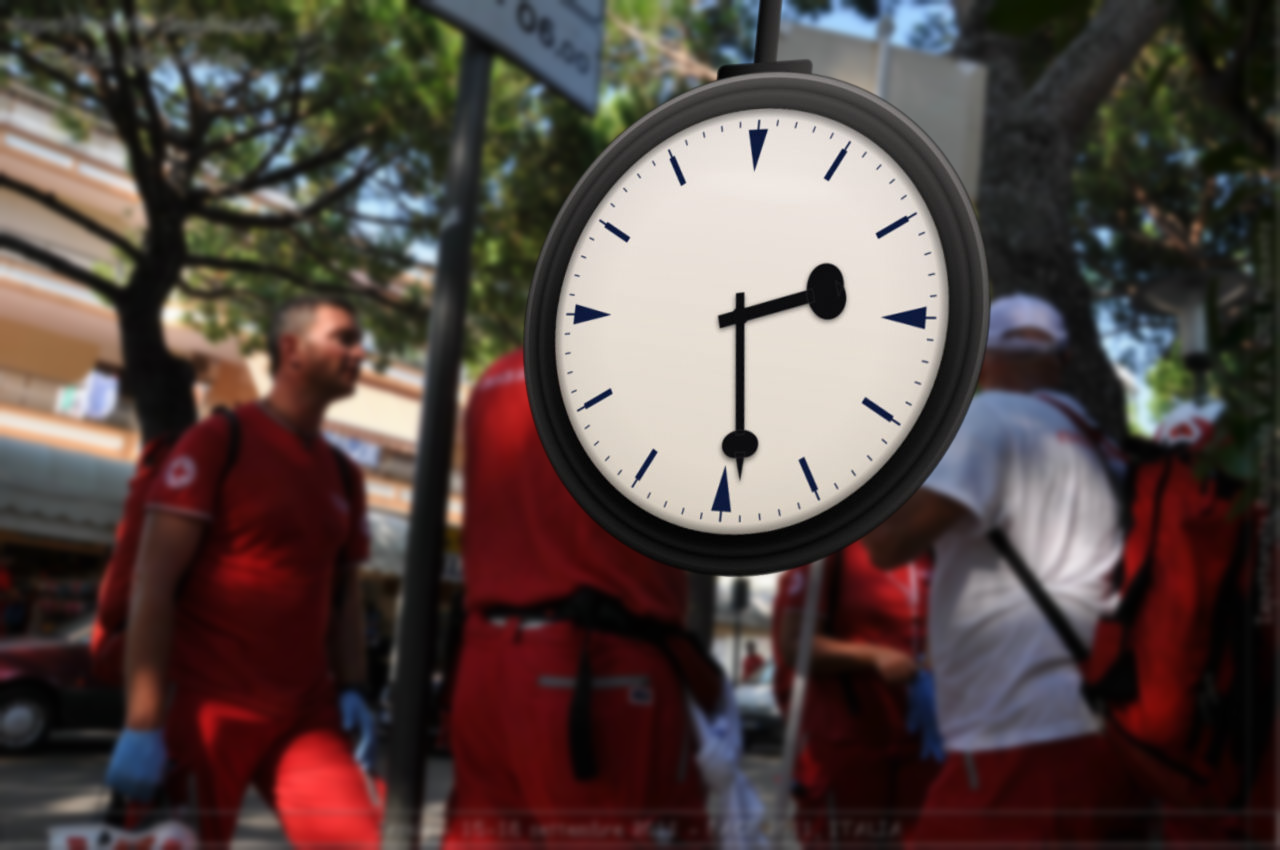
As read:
h=2 m=29
